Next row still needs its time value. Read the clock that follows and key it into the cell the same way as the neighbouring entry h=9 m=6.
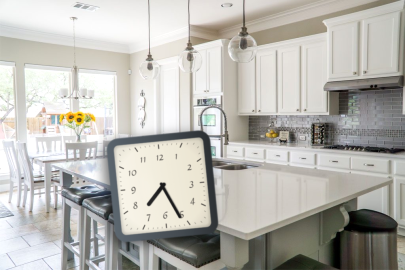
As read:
h=7 m=26
